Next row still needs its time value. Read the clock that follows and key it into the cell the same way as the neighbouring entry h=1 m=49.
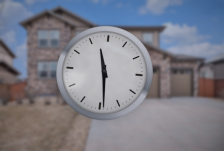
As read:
h=11 m=29
